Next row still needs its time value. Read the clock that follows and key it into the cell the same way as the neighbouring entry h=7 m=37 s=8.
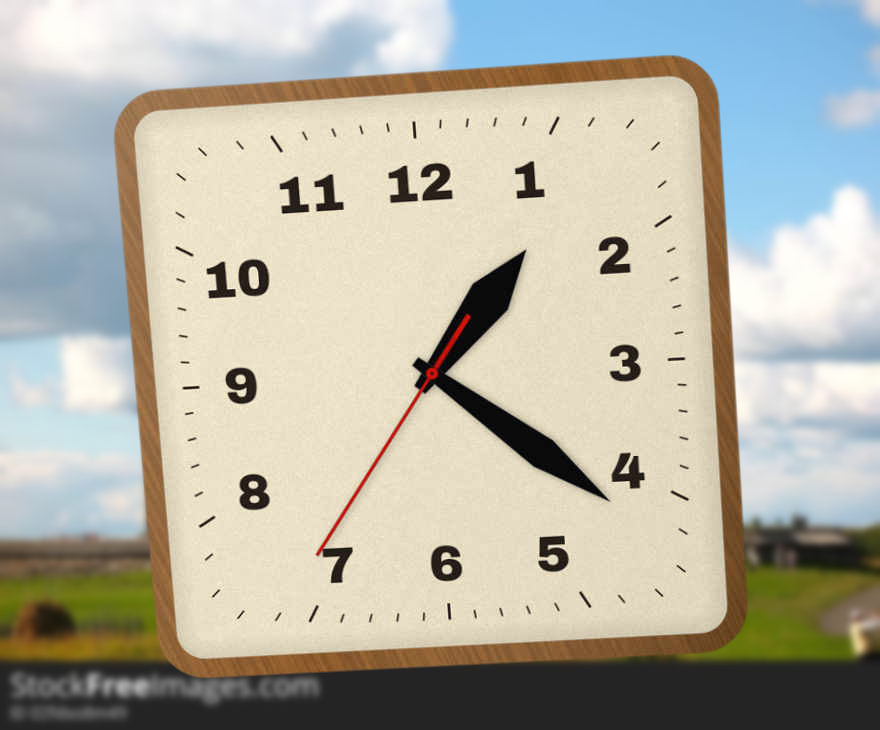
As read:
h=1 m=21 s=36
